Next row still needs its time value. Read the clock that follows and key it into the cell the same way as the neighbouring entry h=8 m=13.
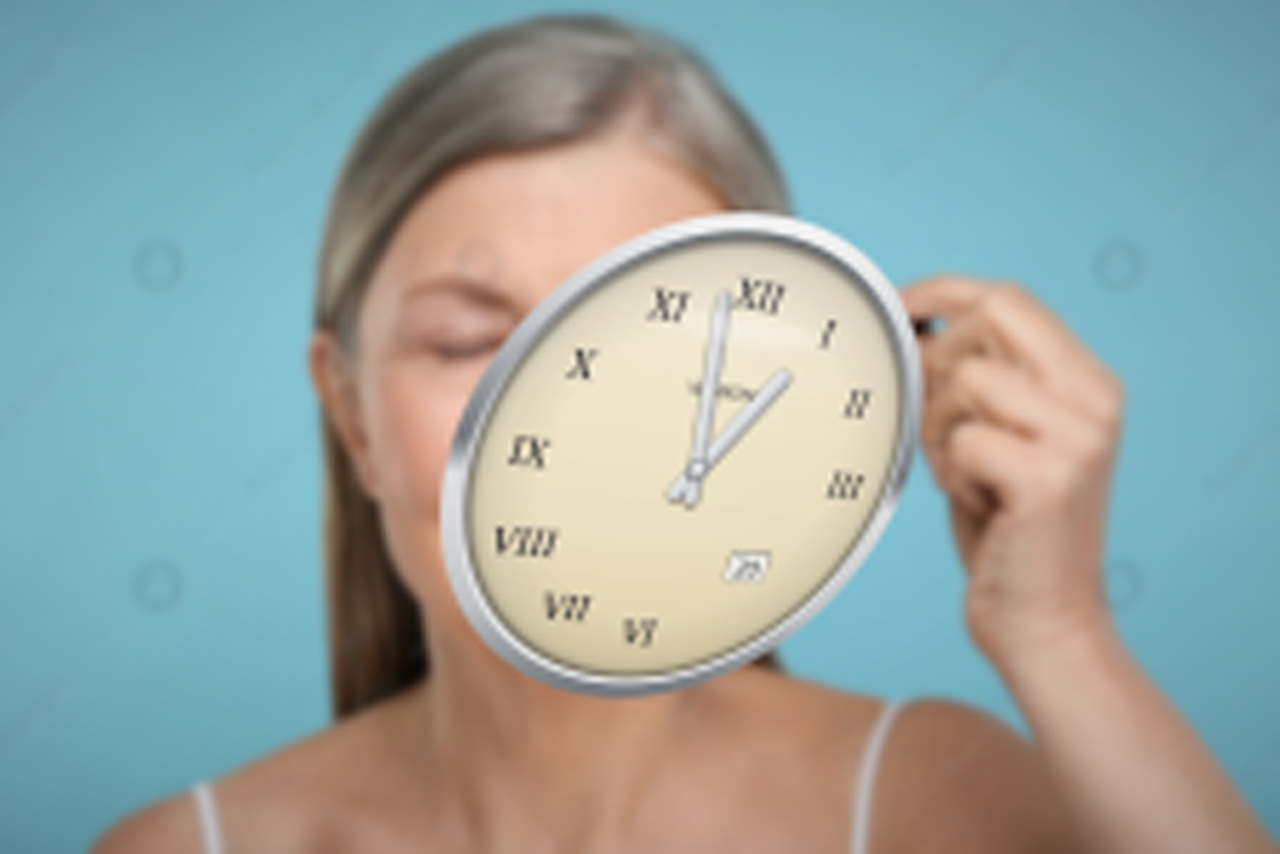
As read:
h=12 m=58
